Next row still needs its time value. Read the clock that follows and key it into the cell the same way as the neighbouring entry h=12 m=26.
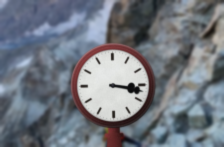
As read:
h=3 m=17
